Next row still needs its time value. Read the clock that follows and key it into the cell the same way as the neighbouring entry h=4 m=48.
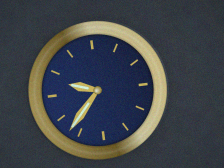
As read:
h=9 m=37
